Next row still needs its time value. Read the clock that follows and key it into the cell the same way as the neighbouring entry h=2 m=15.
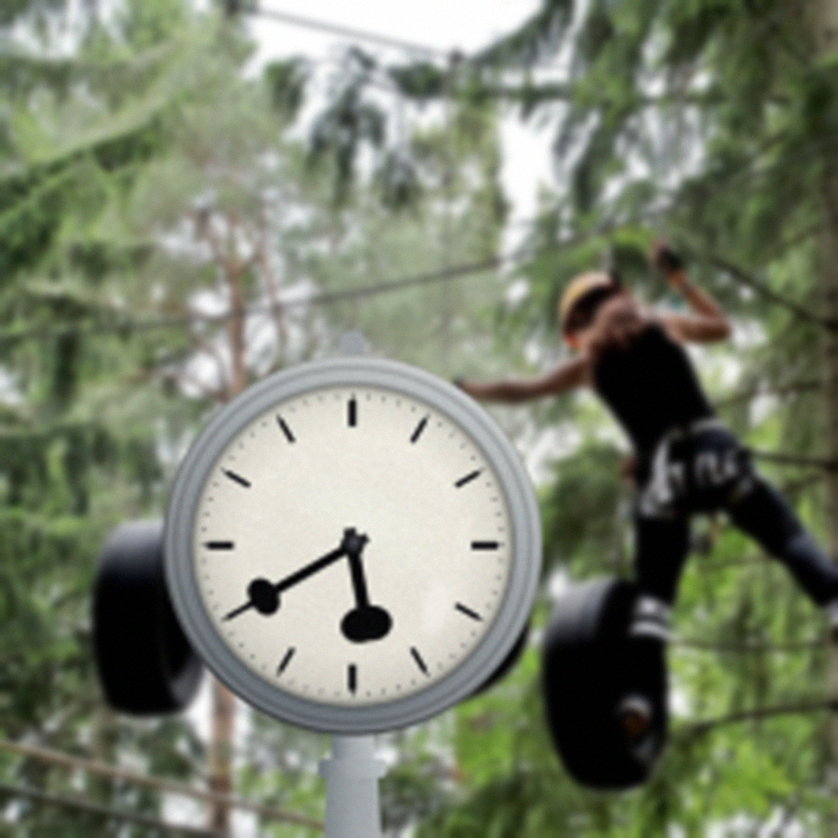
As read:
h=5 m=40
